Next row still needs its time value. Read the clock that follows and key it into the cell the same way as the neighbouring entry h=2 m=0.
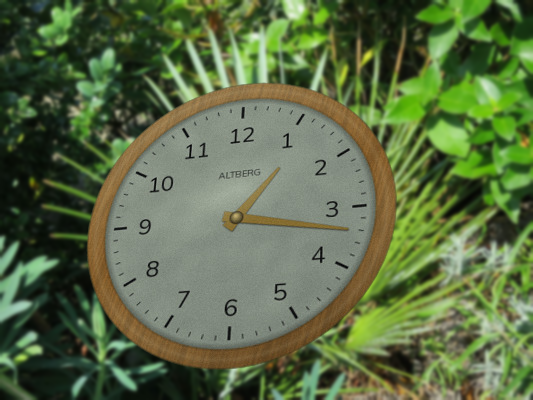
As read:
h=1 m=17
